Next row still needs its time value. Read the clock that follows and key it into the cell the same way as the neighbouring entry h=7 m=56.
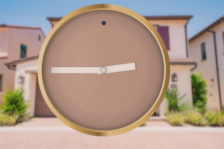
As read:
h=2 m=45
